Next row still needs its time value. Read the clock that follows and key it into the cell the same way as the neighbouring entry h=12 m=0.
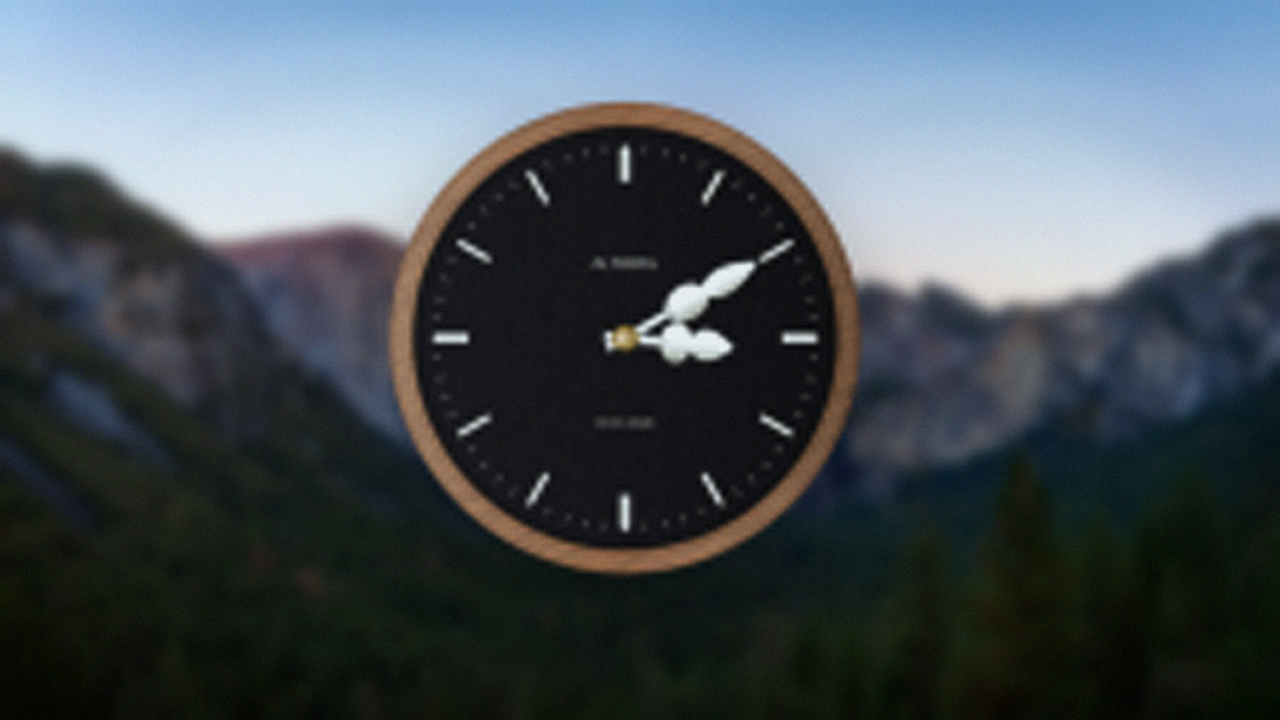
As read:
h=3 m=10
